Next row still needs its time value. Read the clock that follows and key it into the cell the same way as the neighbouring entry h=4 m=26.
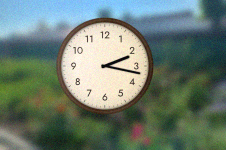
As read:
h=2 m=17
